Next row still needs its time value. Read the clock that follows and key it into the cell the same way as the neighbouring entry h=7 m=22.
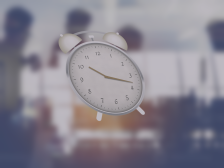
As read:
h=10 m=18
